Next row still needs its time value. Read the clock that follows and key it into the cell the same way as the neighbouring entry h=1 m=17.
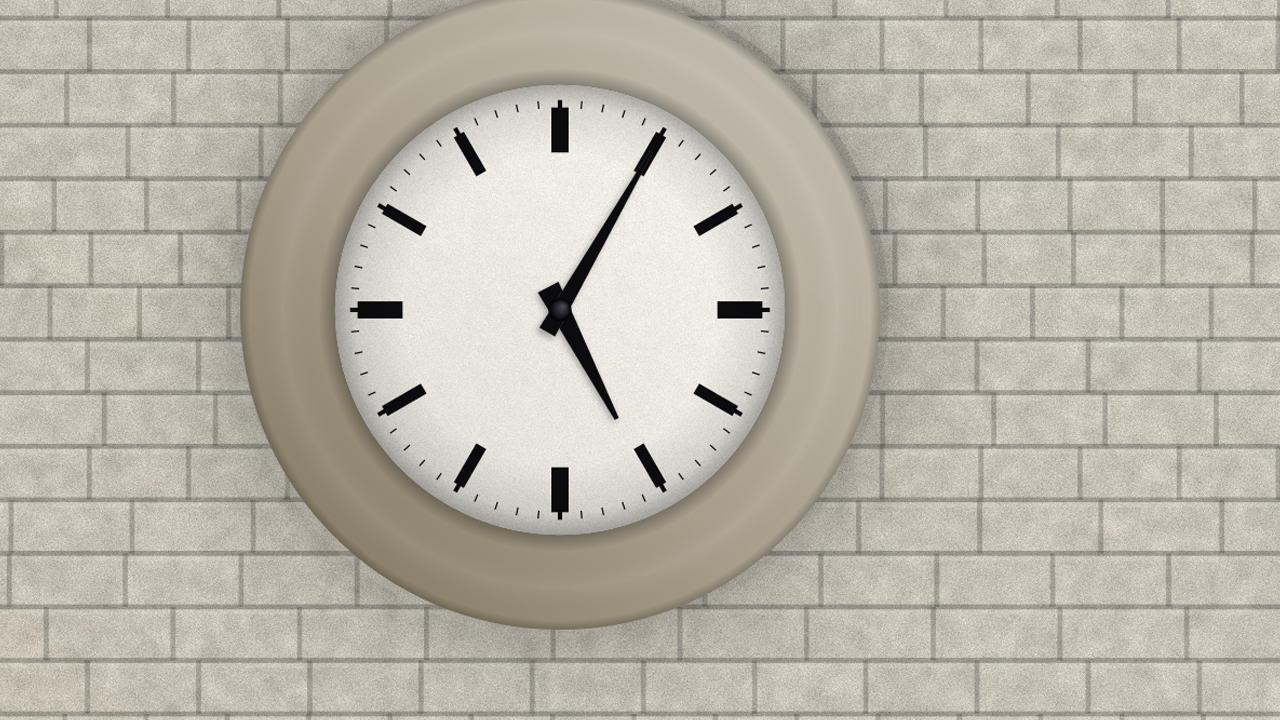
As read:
h=5 m=5
